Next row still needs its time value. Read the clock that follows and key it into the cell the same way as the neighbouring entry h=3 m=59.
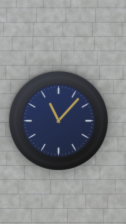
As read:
h=11 m=7
